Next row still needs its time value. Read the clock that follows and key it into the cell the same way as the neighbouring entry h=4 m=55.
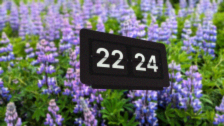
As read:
h=22 m=24
